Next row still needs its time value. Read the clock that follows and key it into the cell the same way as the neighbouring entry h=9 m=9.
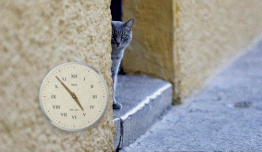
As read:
h=4 m=53
